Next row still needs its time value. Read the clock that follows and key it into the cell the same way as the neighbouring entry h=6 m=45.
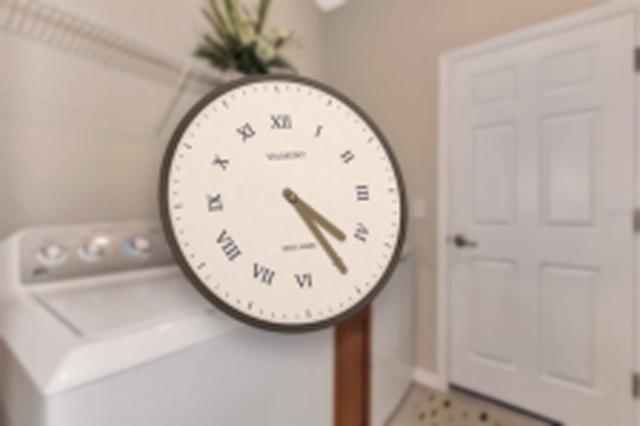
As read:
h=4 m=25
